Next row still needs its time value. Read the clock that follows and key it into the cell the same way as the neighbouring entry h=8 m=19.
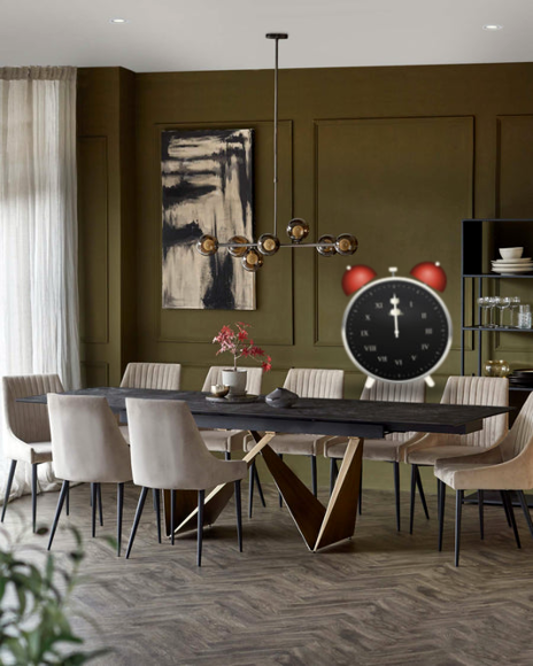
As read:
h=12 m=0
